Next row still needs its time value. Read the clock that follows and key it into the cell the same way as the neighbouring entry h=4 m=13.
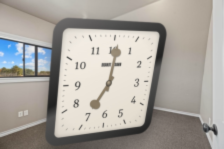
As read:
h=7 m=1
